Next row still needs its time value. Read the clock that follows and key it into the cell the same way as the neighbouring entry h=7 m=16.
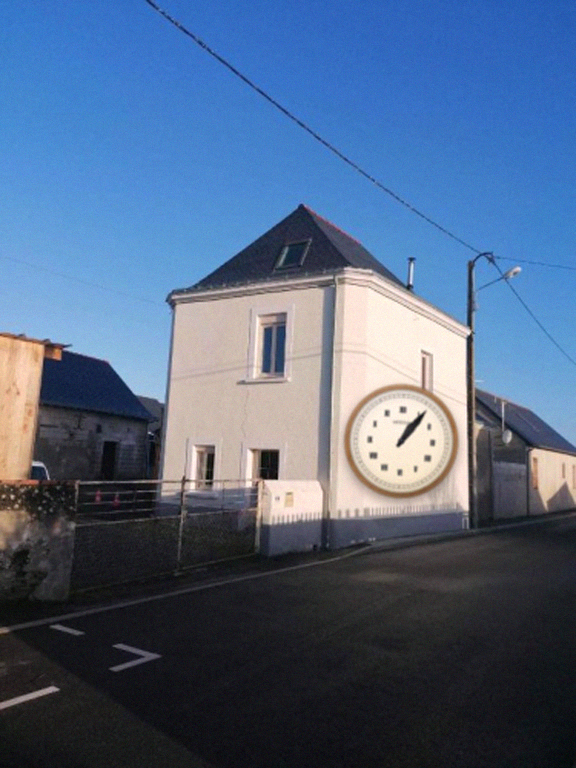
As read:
h=1 m=6
